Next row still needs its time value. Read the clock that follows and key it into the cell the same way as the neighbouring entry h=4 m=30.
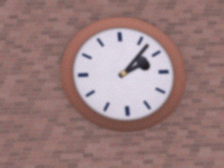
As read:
h=2 m=7
